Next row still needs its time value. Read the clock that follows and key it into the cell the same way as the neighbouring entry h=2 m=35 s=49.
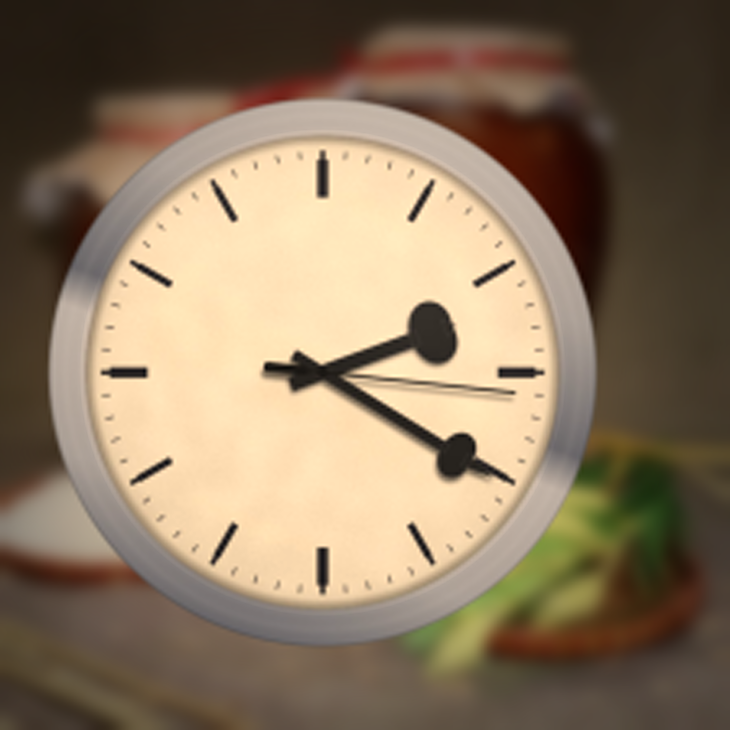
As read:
h=2 m=20 s=16
